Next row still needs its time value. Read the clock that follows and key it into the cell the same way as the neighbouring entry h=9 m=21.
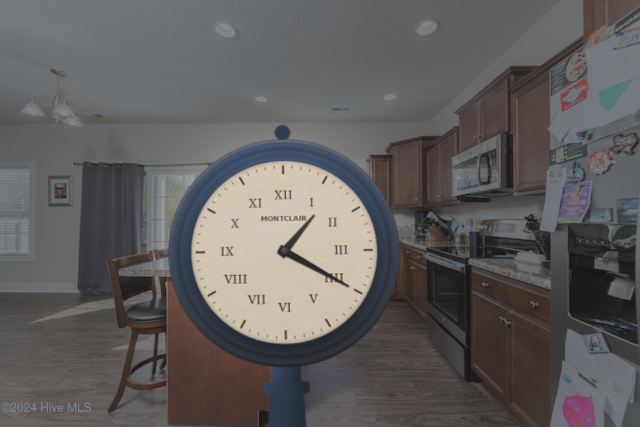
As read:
h=1 m=20
